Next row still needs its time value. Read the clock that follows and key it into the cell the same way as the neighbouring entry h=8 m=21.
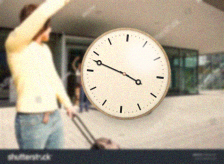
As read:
h=3 m=48
